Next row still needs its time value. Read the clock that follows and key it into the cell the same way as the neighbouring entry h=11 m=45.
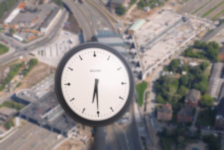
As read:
h=6 m=30
